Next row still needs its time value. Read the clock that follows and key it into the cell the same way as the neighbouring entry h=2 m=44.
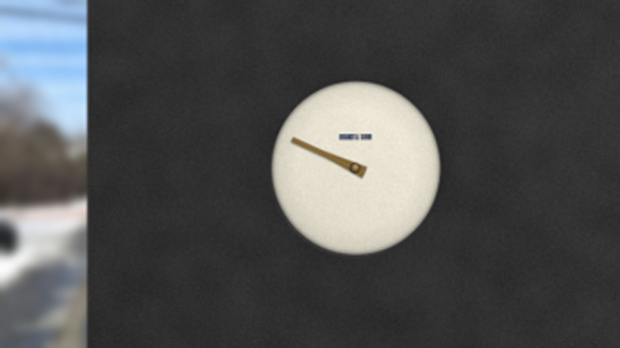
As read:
h=9 m=49
